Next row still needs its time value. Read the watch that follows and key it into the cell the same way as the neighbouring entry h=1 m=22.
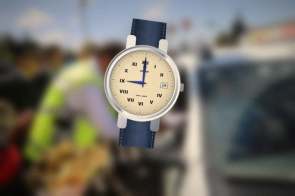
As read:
h=9 m=0
